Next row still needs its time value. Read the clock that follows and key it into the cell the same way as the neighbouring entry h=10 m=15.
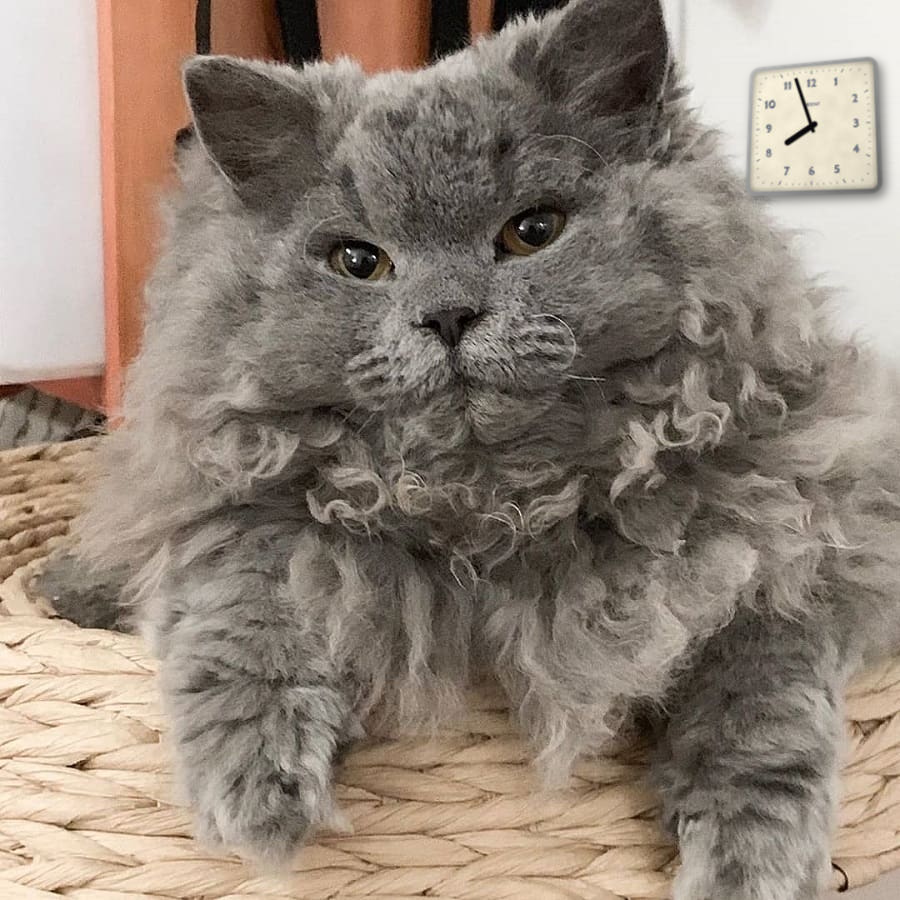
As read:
h=7 m=57
